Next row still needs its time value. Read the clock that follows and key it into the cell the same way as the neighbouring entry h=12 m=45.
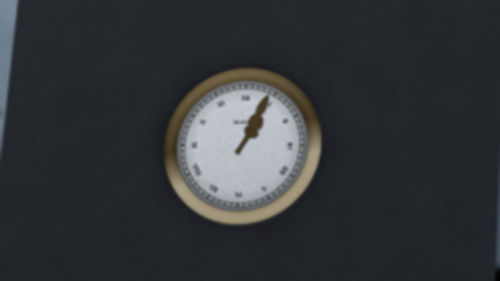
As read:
h=1 m=4
